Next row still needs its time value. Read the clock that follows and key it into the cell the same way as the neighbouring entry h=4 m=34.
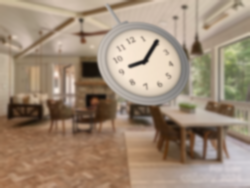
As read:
h=9 m=10
